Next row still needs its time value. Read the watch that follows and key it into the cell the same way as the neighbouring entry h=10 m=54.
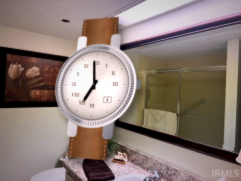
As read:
h=6 m=59
